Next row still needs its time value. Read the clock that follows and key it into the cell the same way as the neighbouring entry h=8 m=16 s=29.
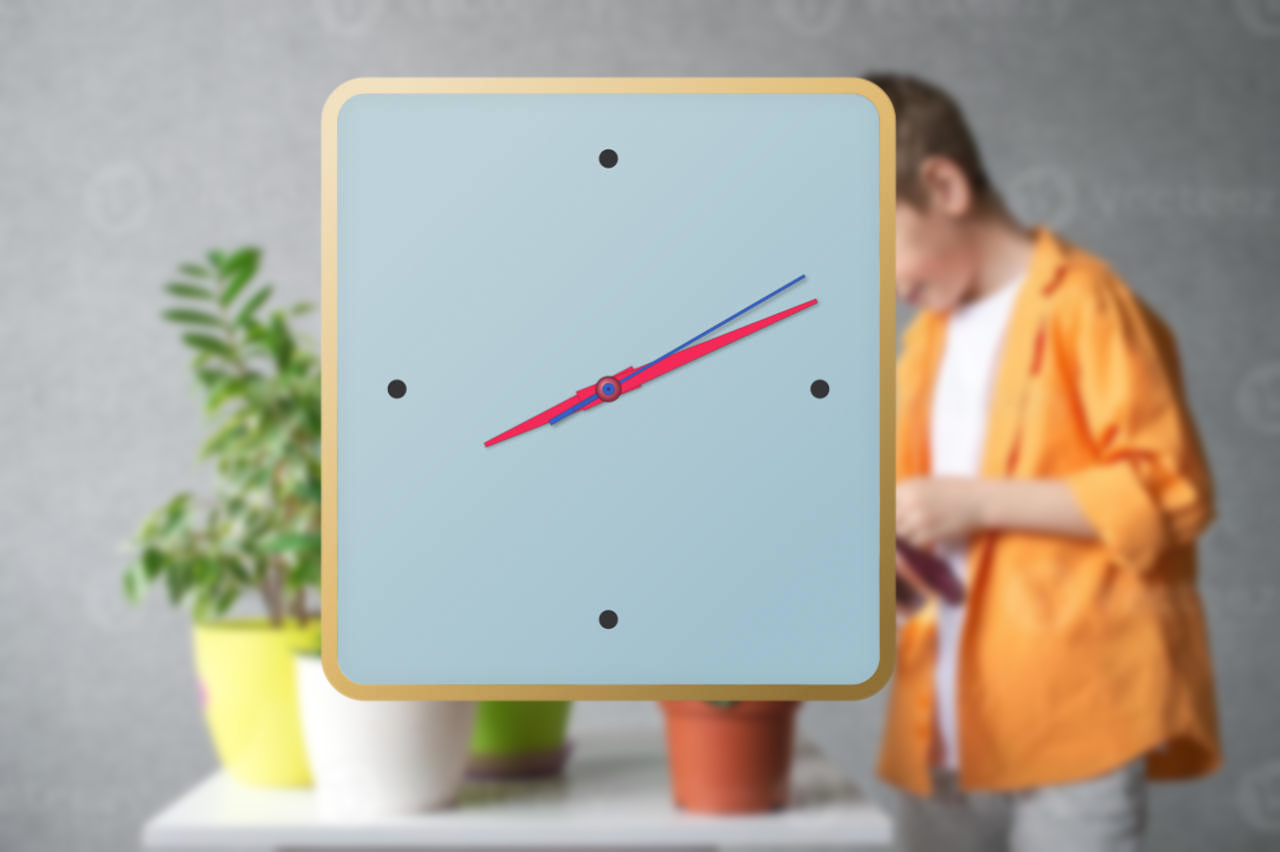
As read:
h=8 m=11 s=10
